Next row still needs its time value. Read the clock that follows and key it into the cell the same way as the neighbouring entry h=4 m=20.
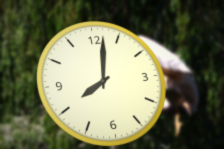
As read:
h=8 m=2
